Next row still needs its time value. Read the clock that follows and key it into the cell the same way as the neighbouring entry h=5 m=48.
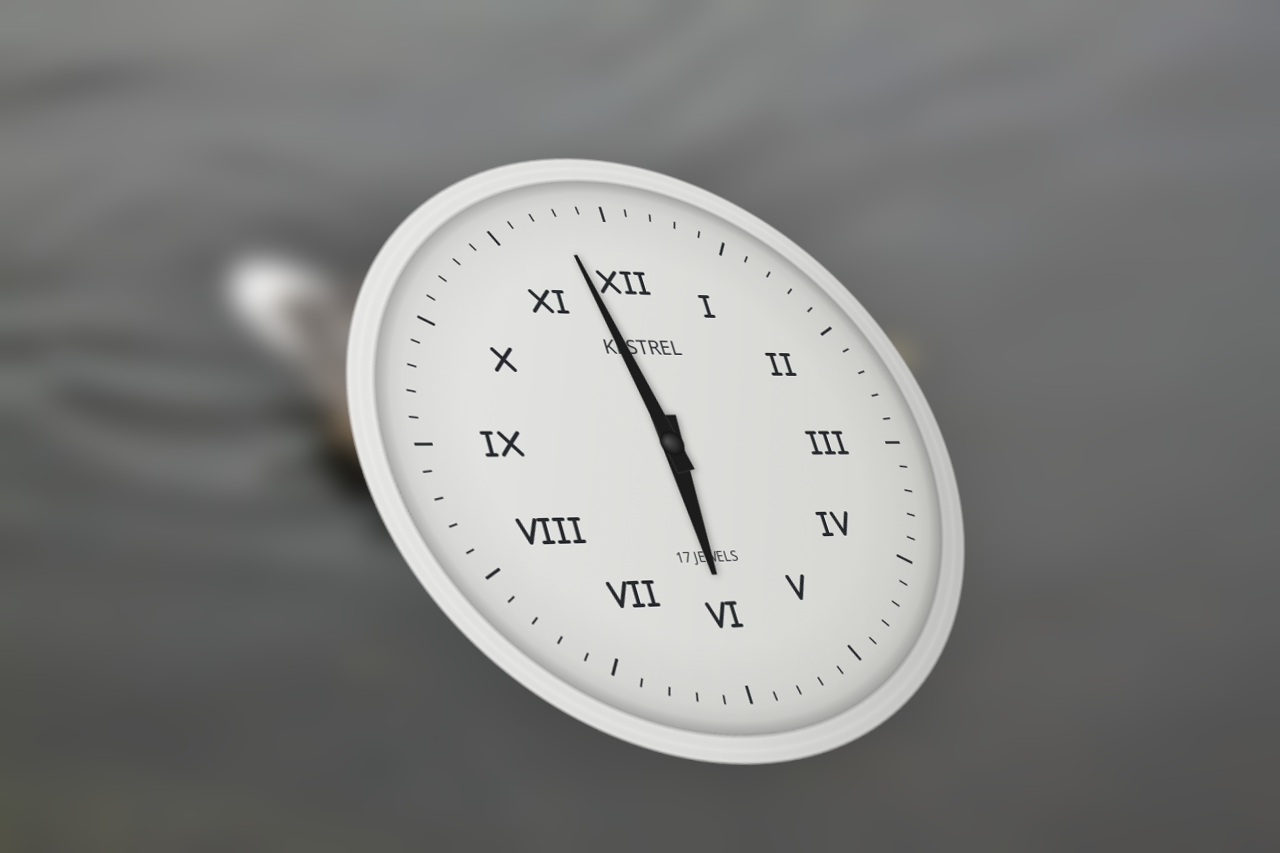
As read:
h=5 m=58
